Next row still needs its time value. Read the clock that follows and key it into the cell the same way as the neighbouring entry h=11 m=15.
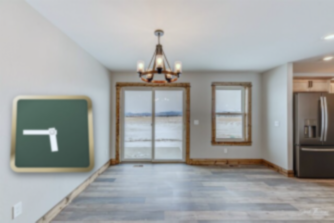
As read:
h=5 m=45
